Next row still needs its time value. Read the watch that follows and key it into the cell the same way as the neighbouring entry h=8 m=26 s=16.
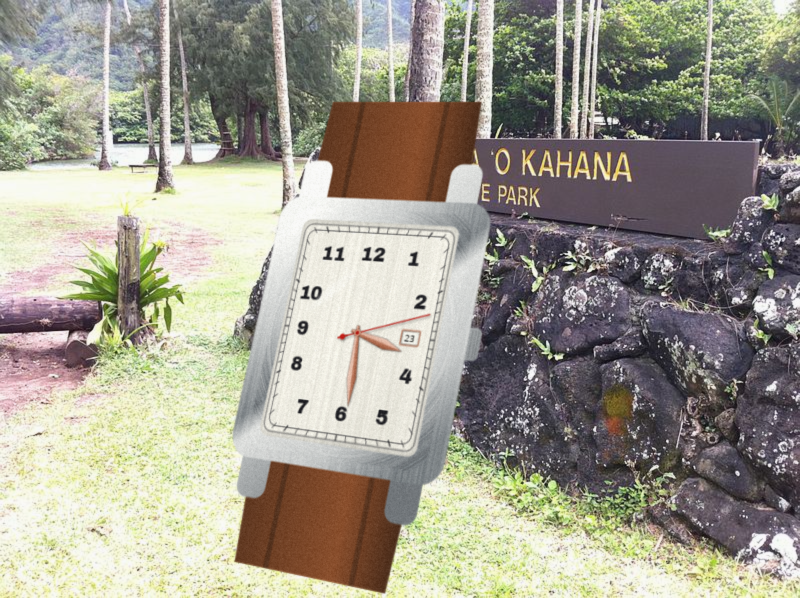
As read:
h=3 m=29 s=12
